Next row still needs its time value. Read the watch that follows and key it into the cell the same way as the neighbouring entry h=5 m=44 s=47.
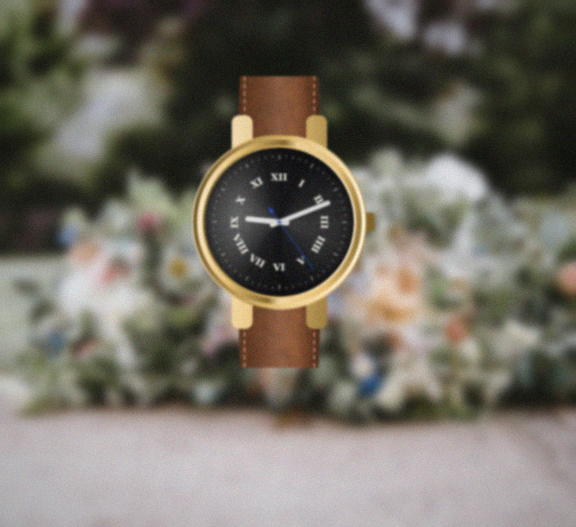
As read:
h=9 m=11 s=24
